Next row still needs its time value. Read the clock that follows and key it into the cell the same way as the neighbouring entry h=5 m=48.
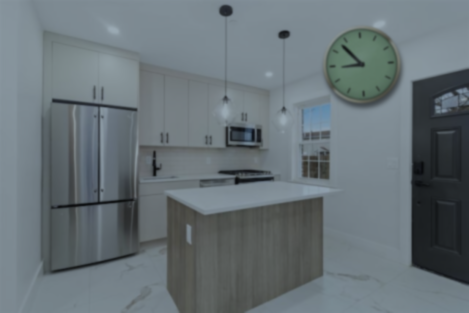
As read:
h=8 m=53
